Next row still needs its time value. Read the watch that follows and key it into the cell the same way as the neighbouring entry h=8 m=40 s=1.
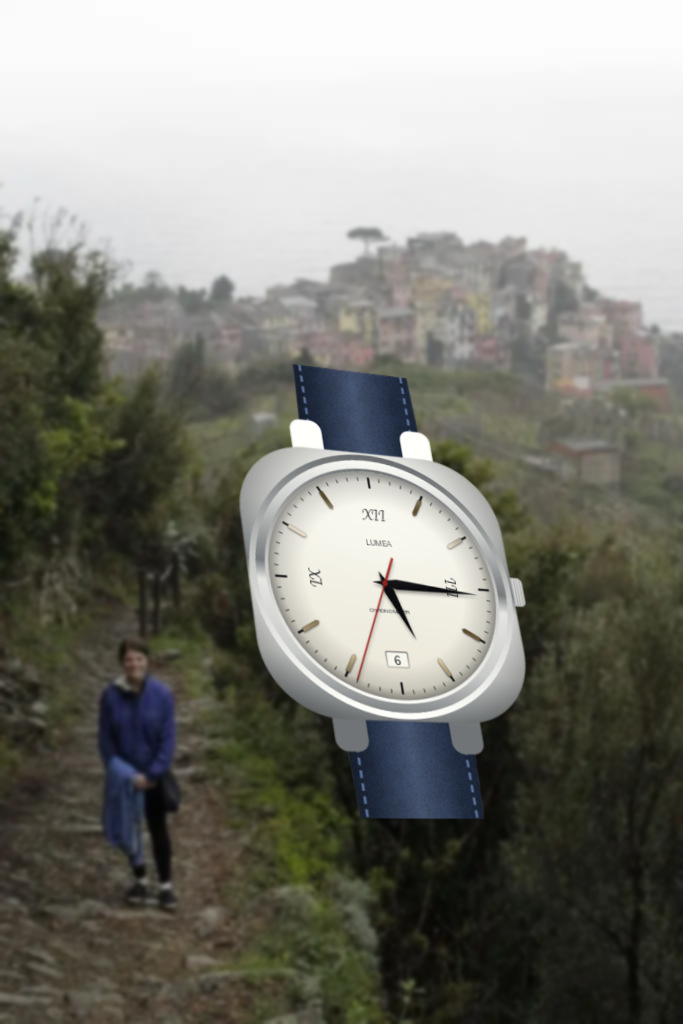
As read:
h=5 m=15 s=34
